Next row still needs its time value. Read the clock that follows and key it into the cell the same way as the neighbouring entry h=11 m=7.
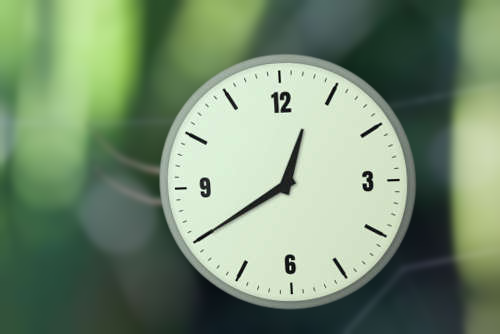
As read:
h=12 m=40
